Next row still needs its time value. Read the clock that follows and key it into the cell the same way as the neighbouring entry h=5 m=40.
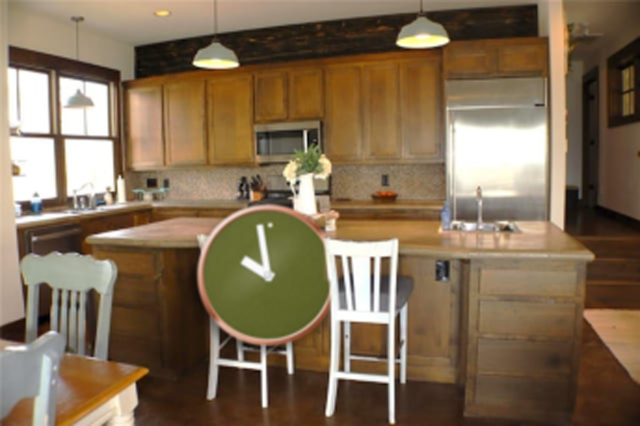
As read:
h=9 m=58
